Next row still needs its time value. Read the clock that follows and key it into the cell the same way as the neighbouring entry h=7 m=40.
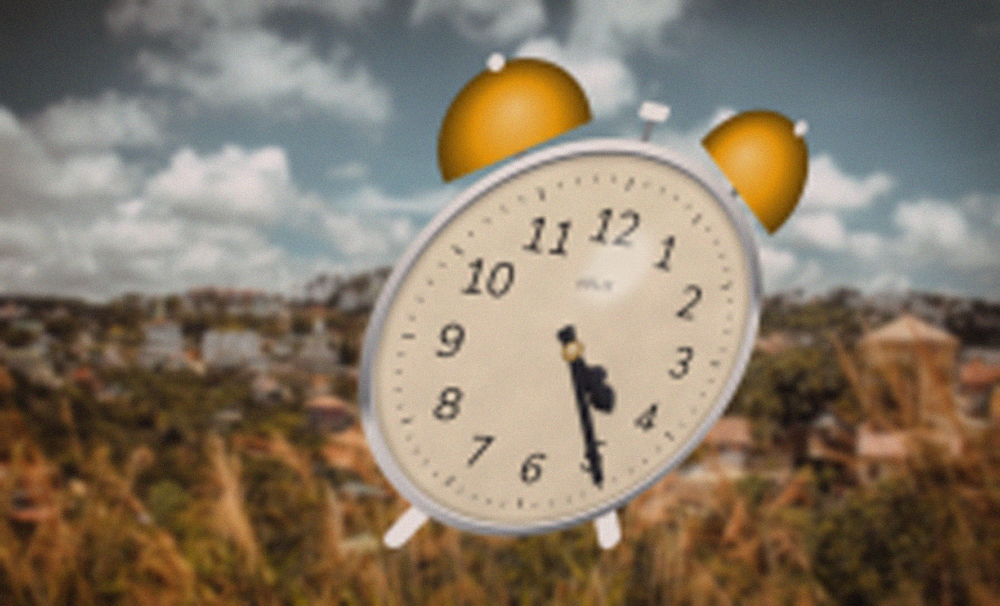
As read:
h=4 m=25
